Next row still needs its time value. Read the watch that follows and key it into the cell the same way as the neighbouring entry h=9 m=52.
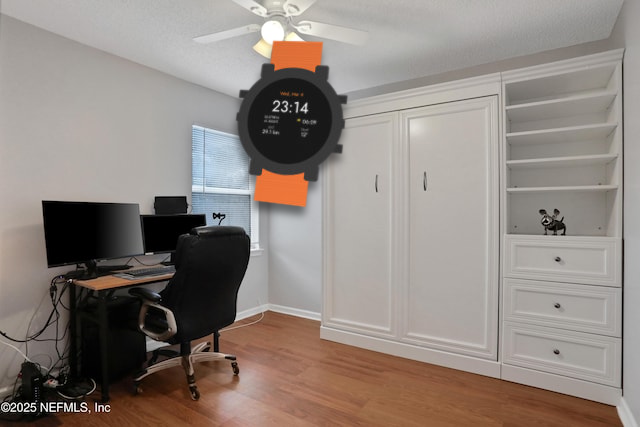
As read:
h=23 m=14
